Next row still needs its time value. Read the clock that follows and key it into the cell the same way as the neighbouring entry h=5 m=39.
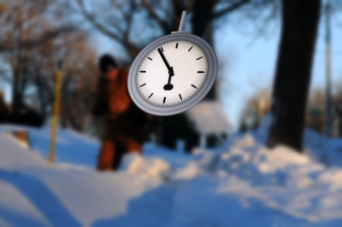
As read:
h=5 m=54
